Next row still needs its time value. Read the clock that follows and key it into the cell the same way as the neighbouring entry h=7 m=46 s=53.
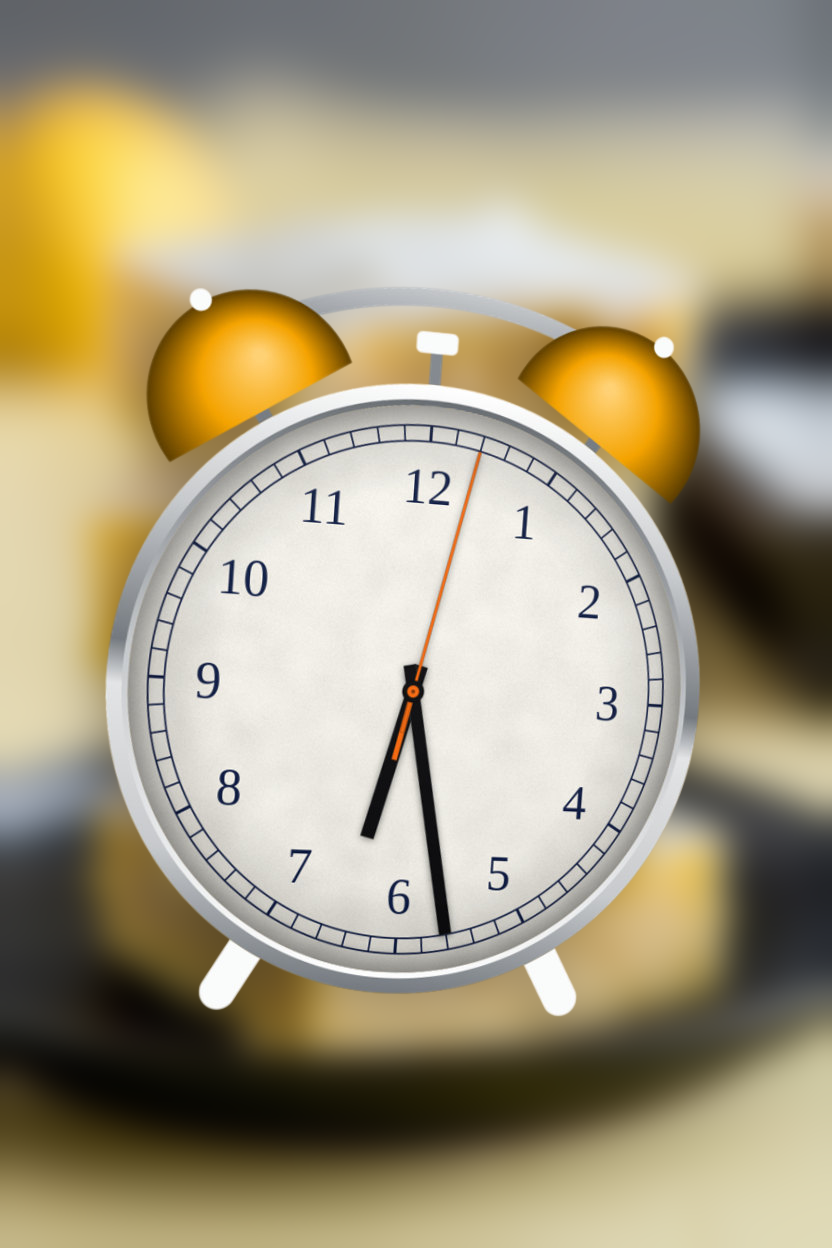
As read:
h=6 m=28 s=2
